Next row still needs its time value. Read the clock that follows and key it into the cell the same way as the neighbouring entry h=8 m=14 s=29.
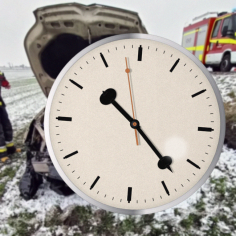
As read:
h=10 m=22 s=58
